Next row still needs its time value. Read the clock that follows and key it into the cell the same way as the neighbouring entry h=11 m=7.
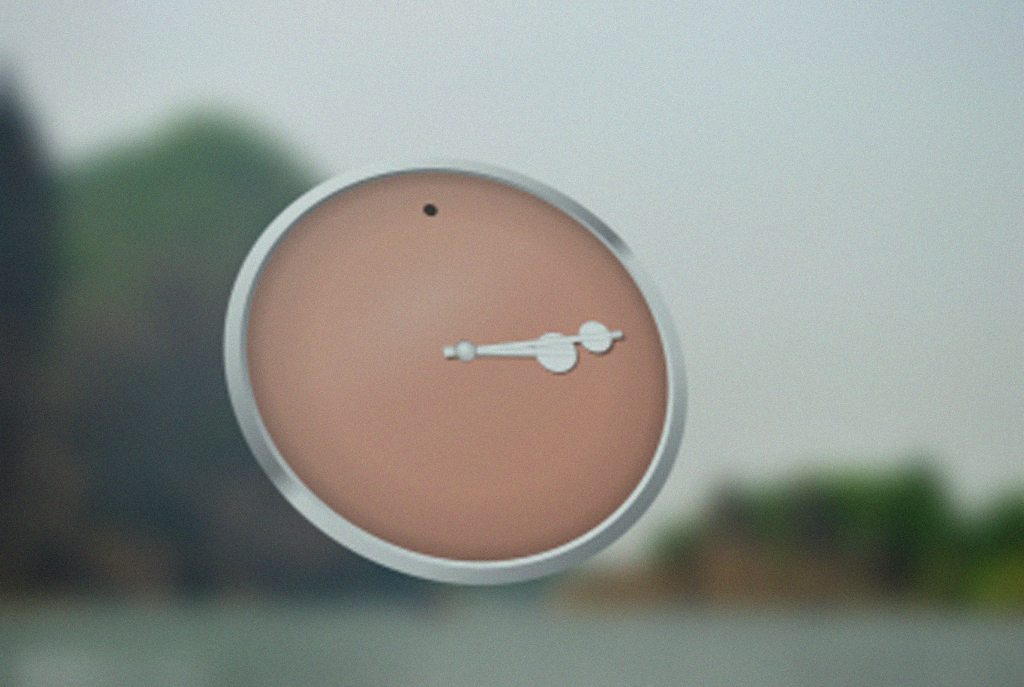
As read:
h=3 m=15
